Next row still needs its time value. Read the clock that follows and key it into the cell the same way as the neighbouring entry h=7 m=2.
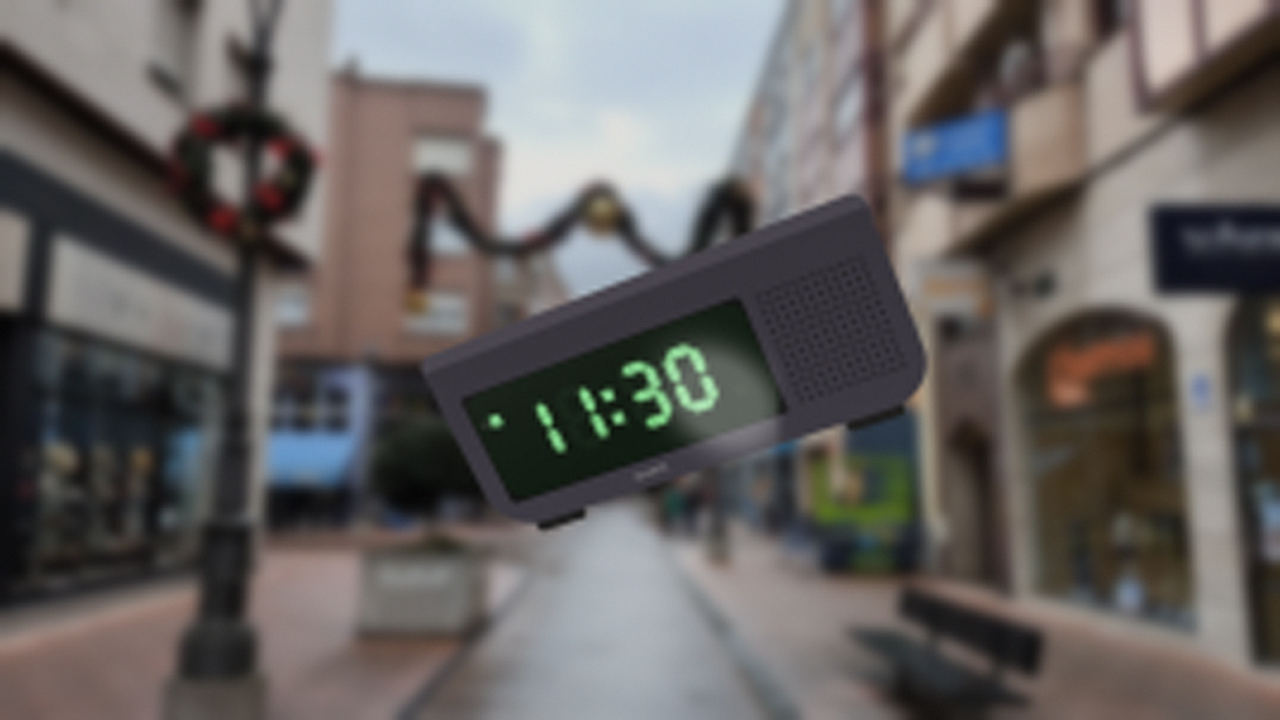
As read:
h=11 m=30
